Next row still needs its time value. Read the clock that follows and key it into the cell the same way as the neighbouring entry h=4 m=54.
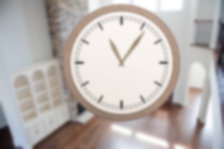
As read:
h=11 m=6
